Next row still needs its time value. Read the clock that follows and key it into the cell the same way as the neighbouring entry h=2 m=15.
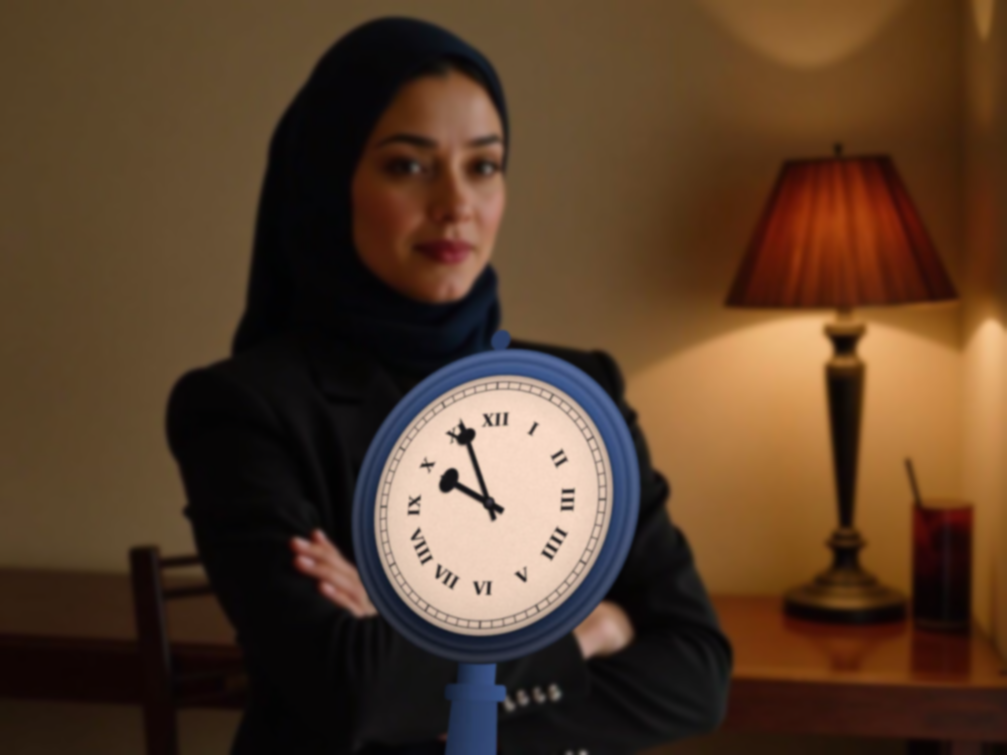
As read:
h=9 m=56
